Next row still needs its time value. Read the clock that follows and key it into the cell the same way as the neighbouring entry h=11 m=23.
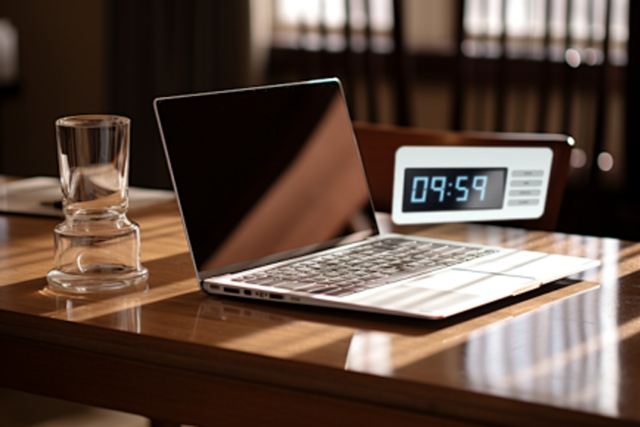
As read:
h=9 m=59
